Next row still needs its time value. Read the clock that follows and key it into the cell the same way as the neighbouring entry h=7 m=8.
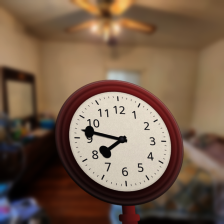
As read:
h=7 m=47
